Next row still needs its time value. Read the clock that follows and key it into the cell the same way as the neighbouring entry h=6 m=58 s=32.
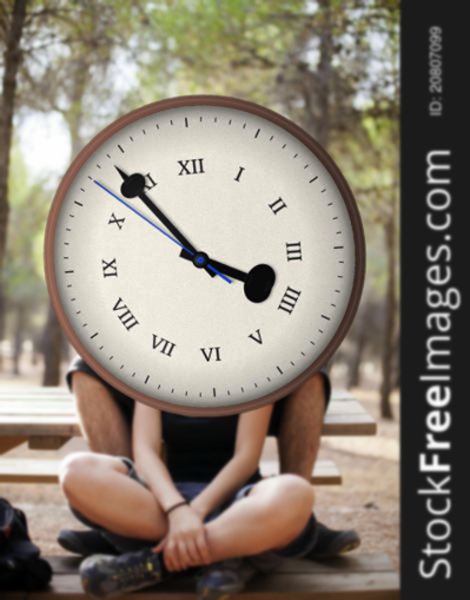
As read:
h=3 m=53 s=52
